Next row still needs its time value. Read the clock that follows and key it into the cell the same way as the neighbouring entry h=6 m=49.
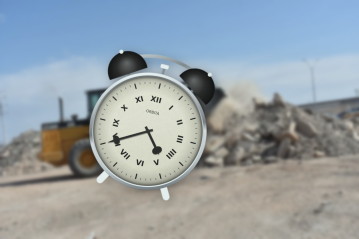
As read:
h=4 m=40
